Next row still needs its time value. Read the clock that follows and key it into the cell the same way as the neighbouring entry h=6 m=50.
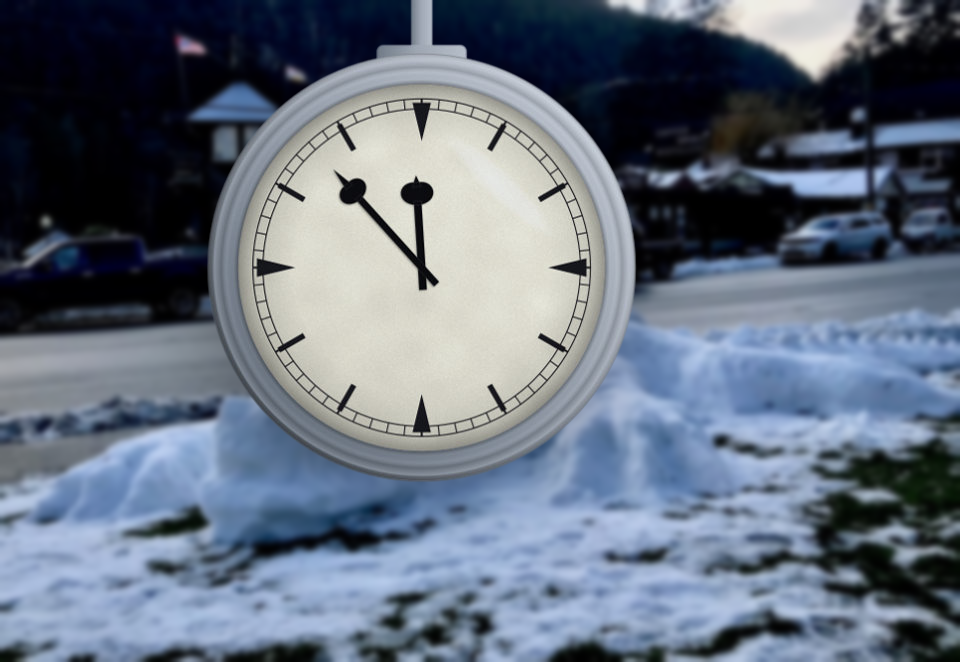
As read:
h=11 m=53
